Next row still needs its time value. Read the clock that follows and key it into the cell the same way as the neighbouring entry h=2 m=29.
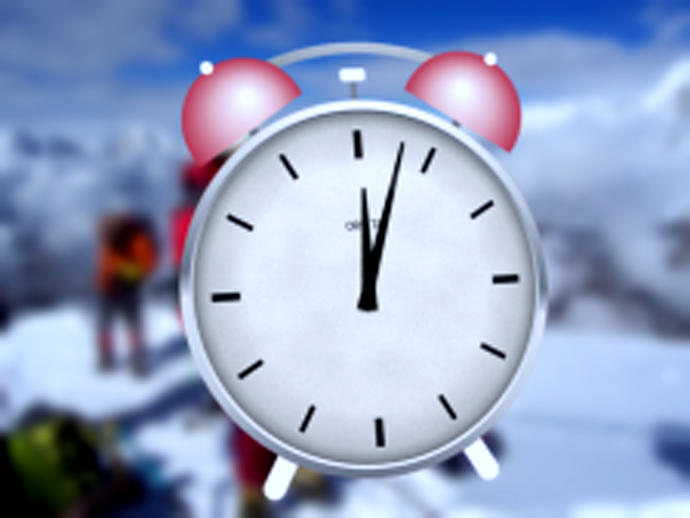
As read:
h=12 m=3
